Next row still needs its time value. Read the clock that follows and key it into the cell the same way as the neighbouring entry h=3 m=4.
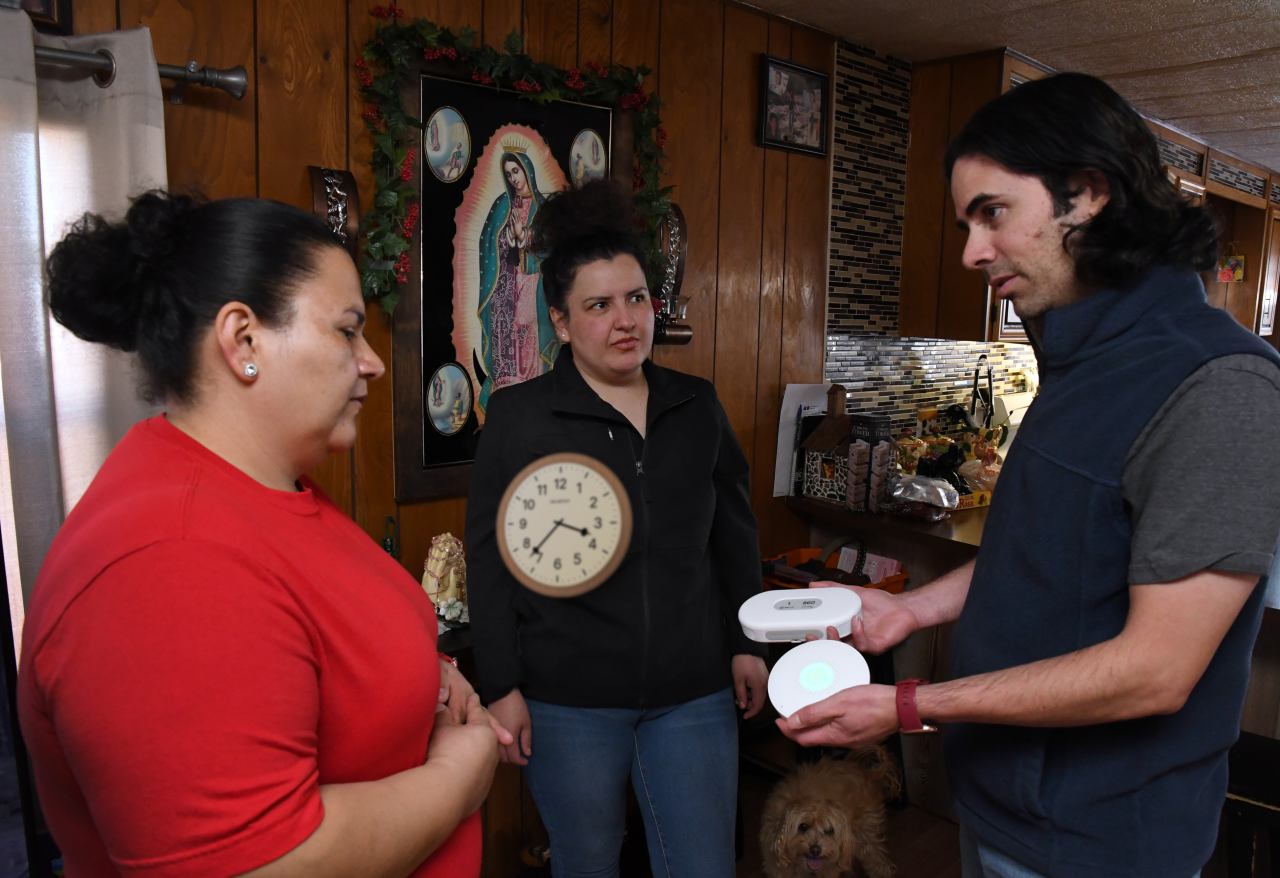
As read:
h=3 m=37
